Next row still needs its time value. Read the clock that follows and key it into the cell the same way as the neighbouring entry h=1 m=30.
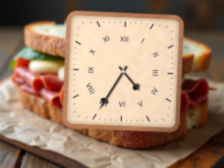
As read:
h=4 m=35
